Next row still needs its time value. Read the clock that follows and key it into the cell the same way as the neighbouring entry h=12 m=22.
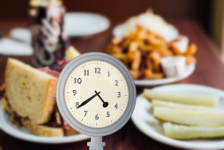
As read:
h=4 m=39
